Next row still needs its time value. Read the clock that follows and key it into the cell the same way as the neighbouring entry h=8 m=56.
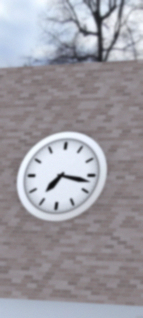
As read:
h=7 m=17
